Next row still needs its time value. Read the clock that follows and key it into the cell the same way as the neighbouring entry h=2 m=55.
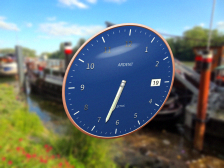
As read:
h=6 m=33
